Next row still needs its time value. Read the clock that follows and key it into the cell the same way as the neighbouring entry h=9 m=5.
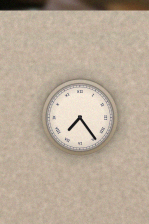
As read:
h=7 m=24
